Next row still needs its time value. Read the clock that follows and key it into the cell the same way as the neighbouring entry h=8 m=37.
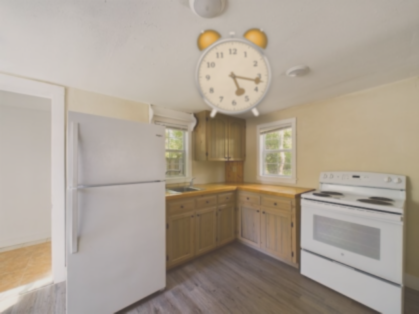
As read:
h=5 m=17
